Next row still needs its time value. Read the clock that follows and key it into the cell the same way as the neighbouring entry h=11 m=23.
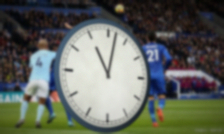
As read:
h=11 m=2
